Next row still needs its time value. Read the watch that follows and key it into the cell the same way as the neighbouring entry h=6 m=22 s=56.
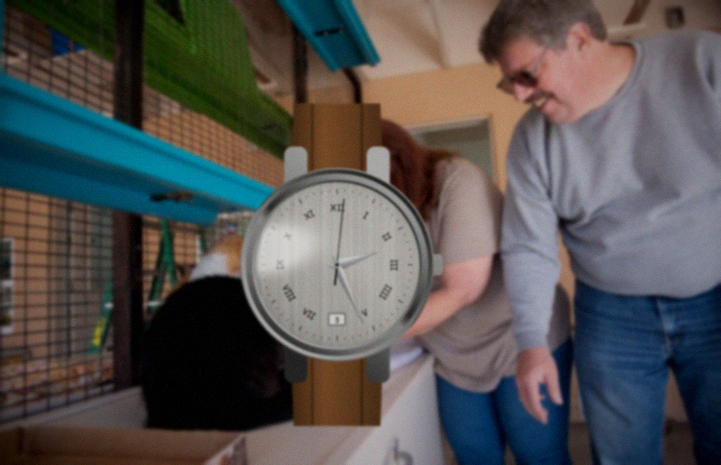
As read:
h=2 m=26 s=1
